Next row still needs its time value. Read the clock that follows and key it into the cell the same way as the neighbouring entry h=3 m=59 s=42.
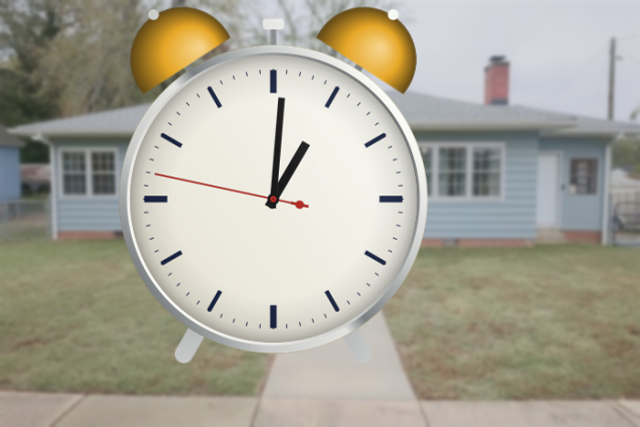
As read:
h=1 m=0 s=47
